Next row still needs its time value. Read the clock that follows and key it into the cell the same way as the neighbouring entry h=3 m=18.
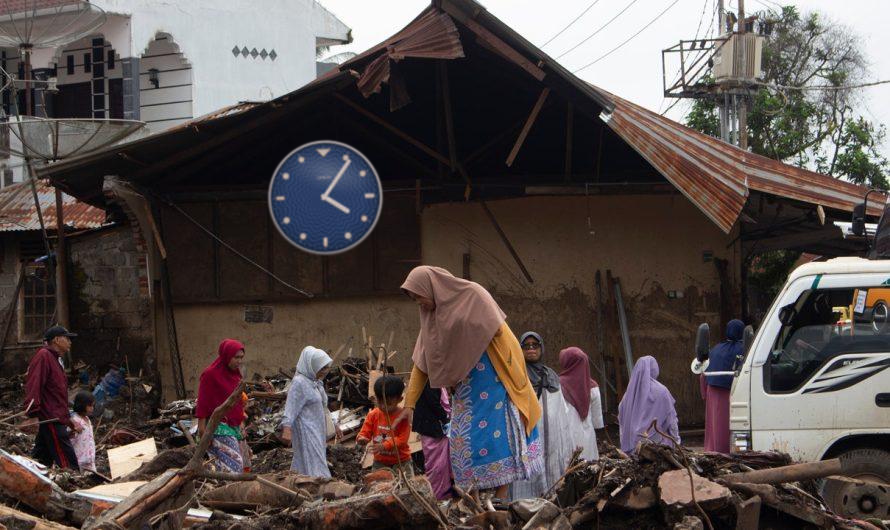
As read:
h=4 m=6
